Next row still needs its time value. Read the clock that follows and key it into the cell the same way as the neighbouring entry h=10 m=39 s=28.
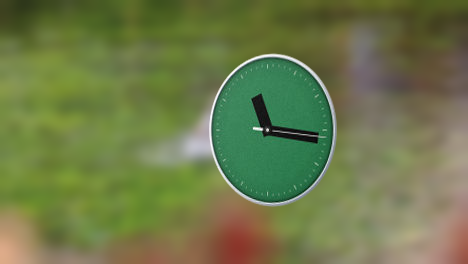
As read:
h=11 m=16 s=16
